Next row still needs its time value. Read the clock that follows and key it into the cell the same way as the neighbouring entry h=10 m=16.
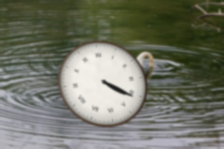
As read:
h=4 m=21
